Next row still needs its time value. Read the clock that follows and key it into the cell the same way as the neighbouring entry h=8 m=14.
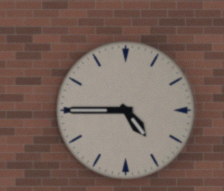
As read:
h=4 m=45
